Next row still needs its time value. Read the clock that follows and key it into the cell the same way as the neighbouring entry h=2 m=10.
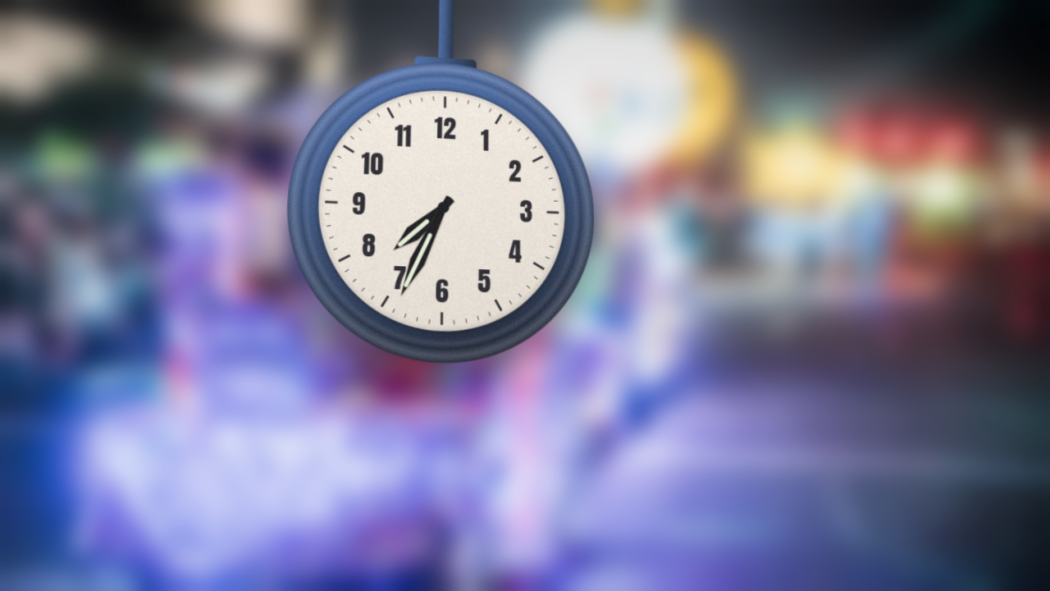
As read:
h=7 m=34
